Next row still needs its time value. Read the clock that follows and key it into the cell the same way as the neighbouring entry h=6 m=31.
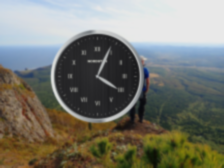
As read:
h=4 m=4
